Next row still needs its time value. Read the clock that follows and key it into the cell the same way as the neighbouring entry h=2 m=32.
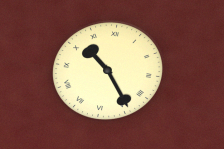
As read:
h=10 m=24
